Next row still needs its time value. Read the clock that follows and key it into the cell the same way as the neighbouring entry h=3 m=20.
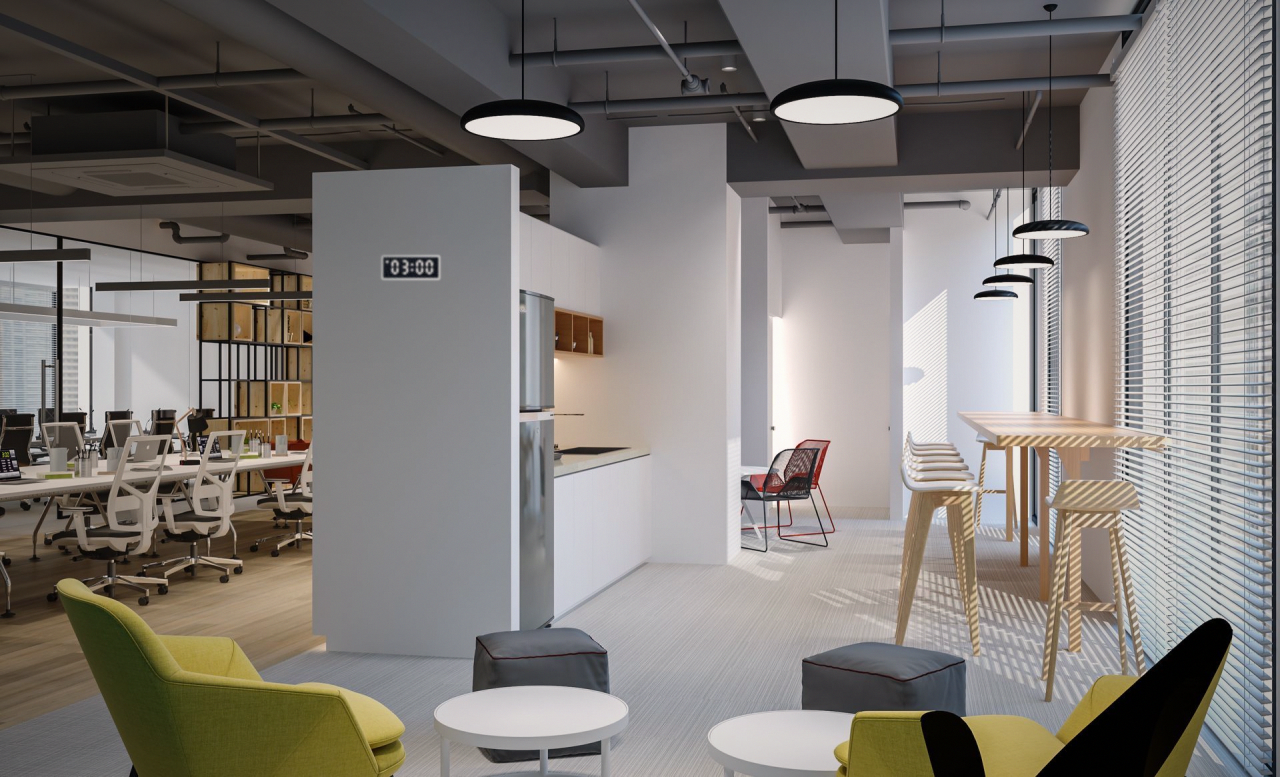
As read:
h=3 m=0
